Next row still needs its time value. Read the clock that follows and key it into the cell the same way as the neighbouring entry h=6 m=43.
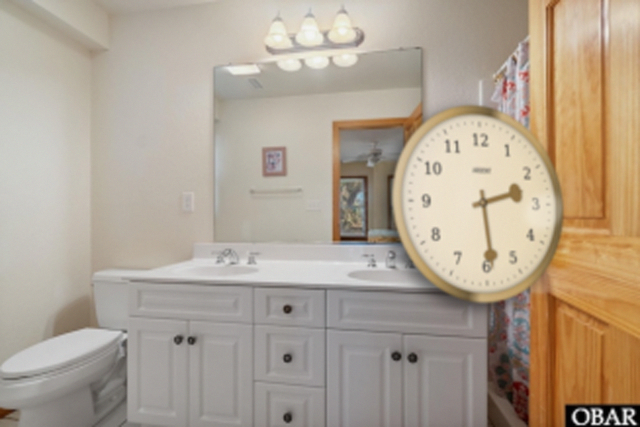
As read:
h=2 m=29
